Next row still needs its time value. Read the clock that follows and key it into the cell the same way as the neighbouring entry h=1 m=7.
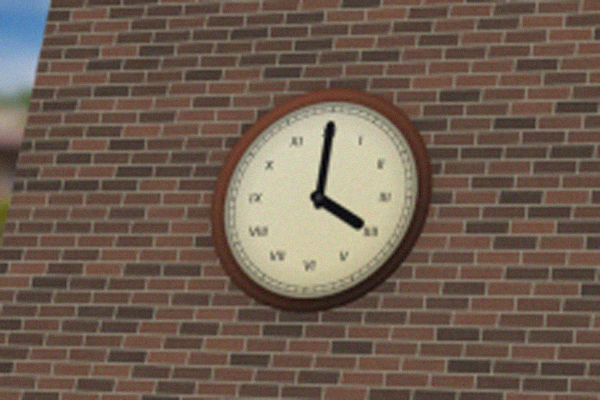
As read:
h=4 m=0
